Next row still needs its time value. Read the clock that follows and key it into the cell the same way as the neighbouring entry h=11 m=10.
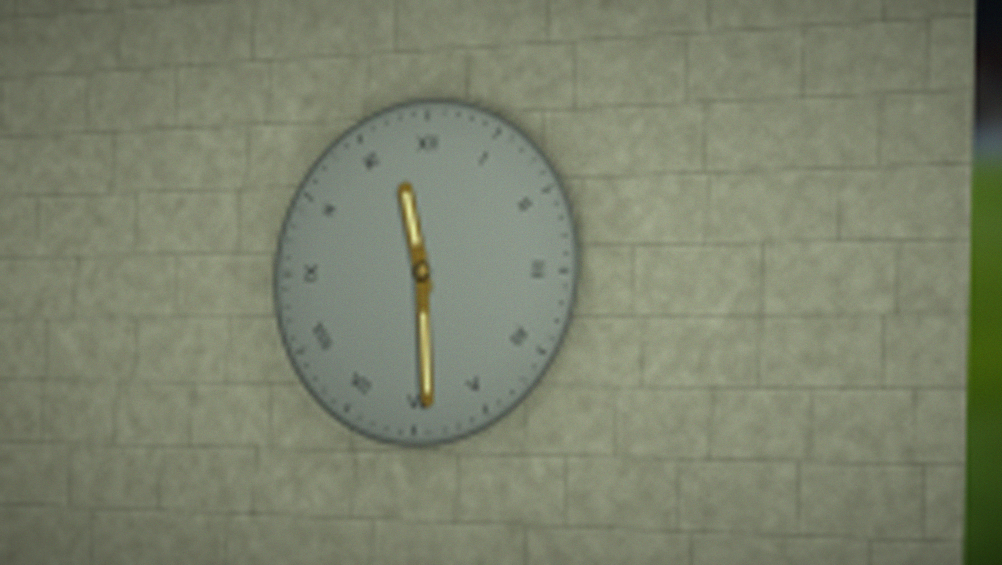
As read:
h=11 m=29
